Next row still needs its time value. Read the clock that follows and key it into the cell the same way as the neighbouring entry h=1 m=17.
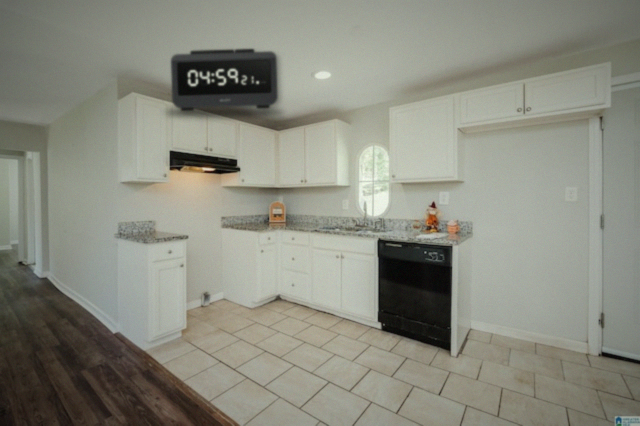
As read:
h=4 m=59
